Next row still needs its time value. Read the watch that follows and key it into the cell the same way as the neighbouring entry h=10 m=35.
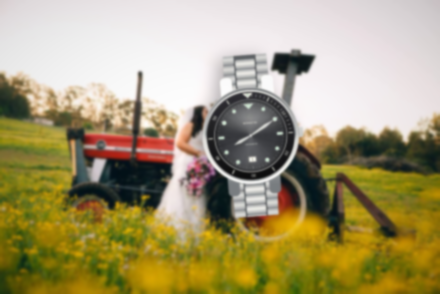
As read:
h=8 m=10
